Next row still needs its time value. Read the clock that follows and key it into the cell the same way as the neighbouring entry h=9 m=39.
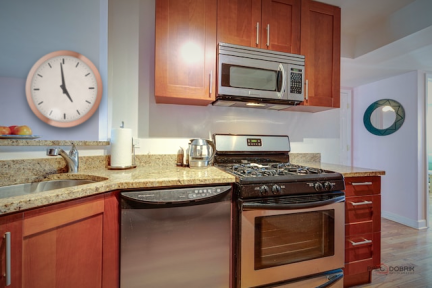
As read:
h=4 m=59
